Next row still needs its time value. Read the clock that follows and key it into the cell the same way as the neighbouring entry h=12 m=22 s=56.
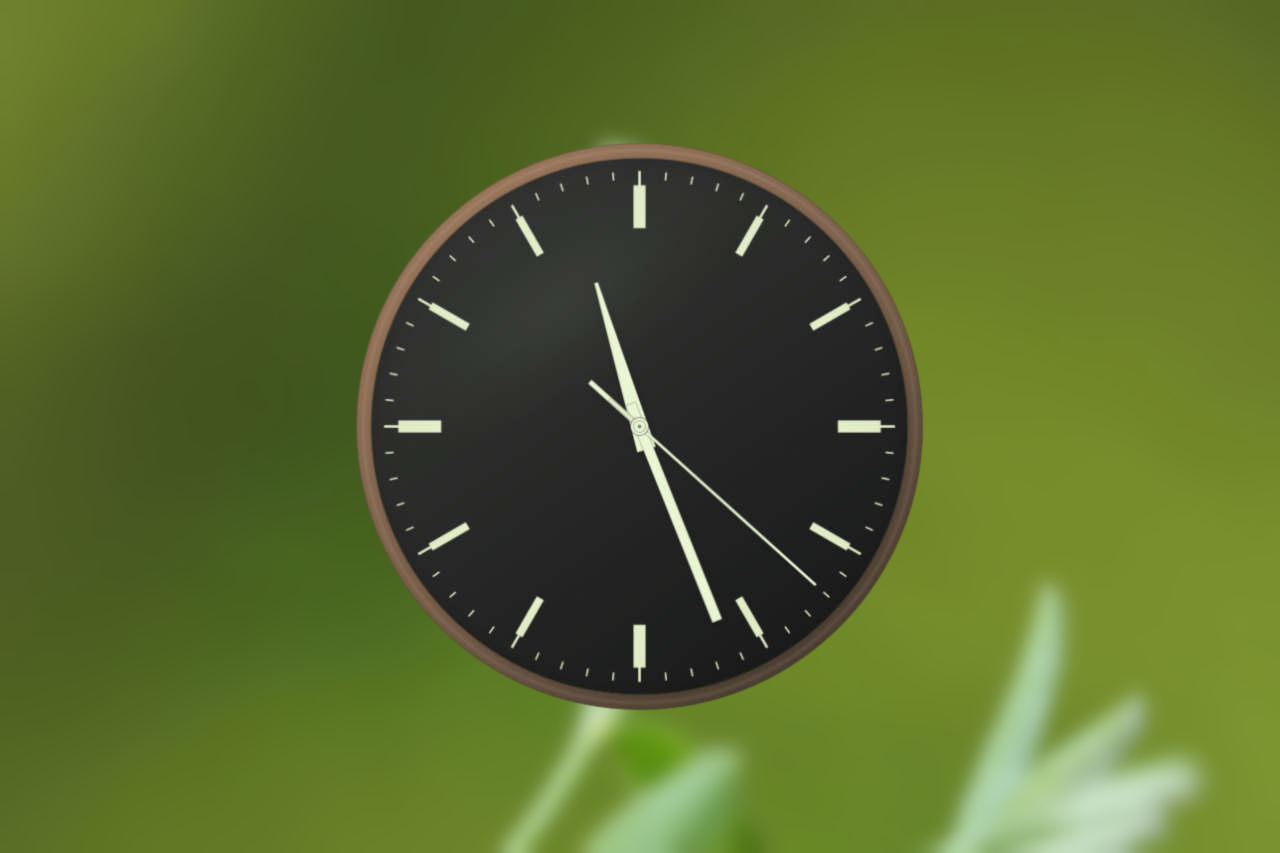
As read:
h=11 m=26 s=22
